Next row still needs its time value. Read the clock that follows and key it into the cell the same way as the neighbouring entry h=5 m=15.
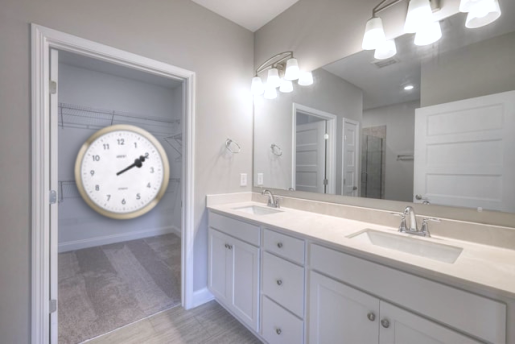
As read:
h=2 m=10
